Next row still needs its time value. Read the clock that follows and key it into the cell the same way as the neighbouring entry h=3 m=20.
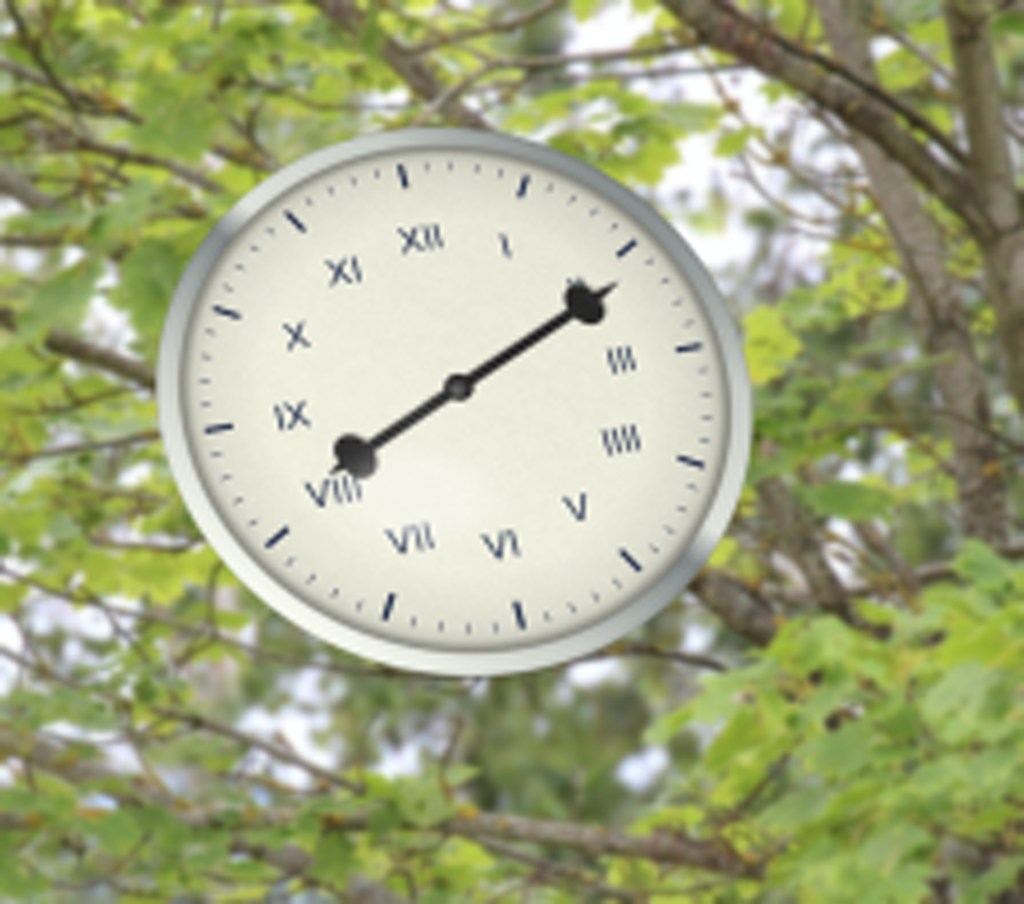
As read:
h=8 m=11
